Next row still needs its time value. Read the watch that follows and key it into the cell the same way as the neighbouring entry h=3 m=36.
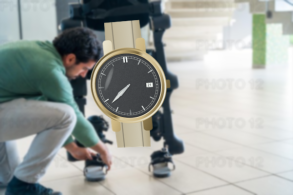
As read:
h=7 m=38
